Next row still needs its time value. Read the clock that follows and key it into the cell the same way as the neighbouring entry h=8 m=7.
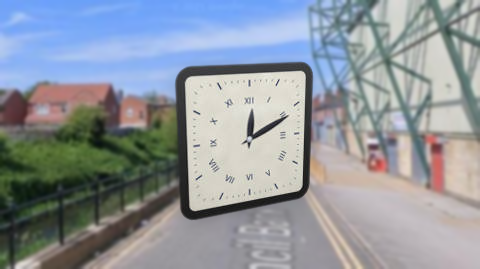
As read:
h=12 m=11
